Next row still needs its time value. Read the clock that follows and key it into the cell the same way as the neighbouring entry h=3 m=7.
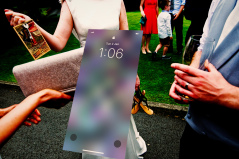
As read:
h=1 m=6
